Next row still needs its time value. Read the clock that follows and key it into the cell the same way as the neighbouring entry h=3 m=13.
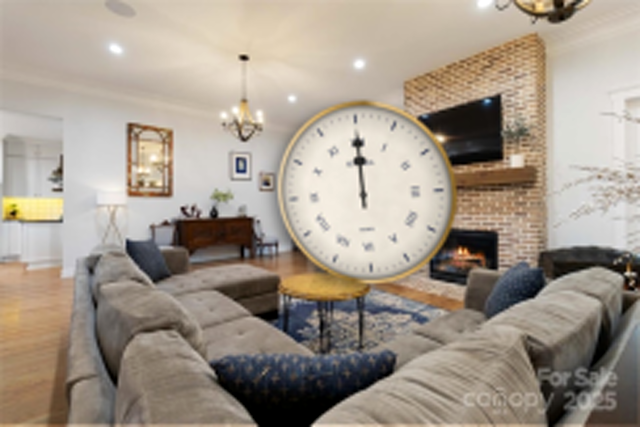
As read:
h=12 m=0
